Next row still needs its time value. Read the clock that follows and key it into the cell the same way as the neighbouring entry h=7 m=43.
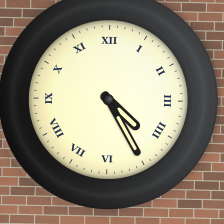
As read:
h=4 m=25
